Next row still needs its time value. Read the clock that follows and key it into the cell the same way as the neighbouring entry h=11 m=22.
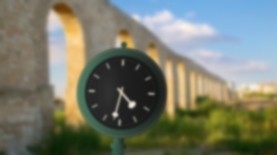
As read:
h=4 m=32
